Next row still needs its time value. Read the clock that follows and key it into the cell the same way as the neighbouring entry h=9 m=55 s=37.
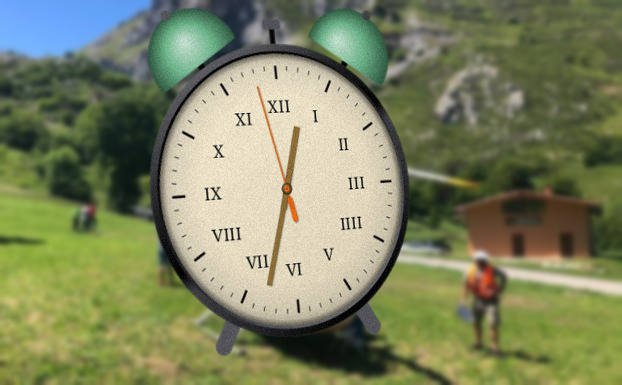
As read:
h=12 m=32 s=58
